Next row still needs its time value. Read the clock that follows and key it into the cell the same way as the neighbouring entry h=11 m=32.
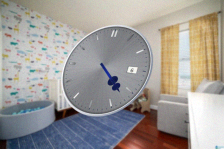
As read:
h=4 m=22
